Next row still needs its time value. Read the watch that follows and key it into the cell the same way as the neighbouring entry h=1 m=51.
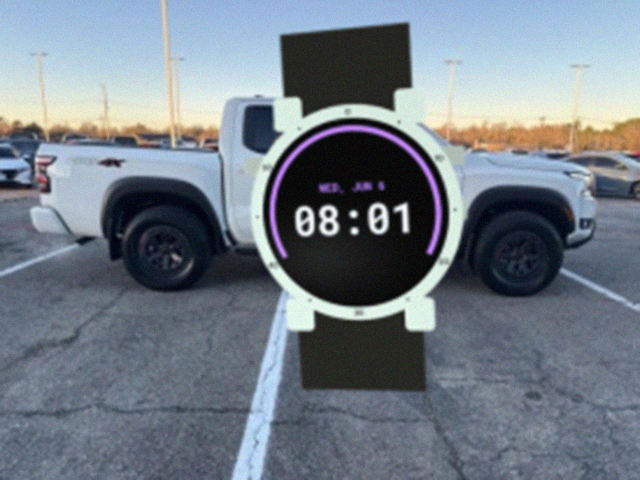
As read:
h=8 m=1
